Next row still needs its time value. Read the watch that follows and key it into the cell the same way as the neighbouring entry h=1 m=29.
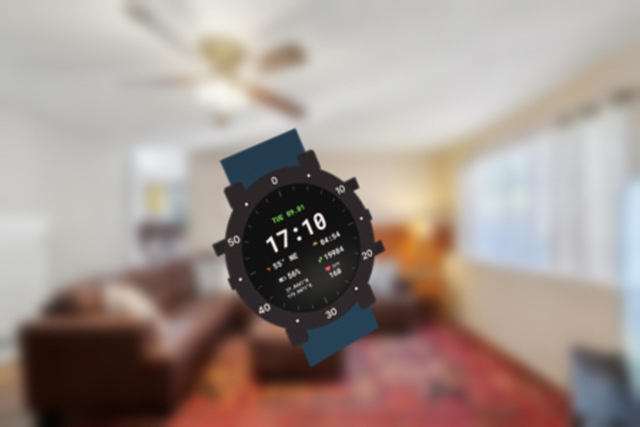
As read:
h=17 m=10
